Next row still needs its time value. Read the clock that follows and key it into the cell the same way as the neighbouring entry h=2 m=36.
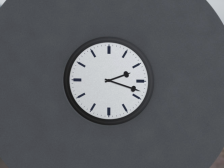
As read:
h=2 m=18
